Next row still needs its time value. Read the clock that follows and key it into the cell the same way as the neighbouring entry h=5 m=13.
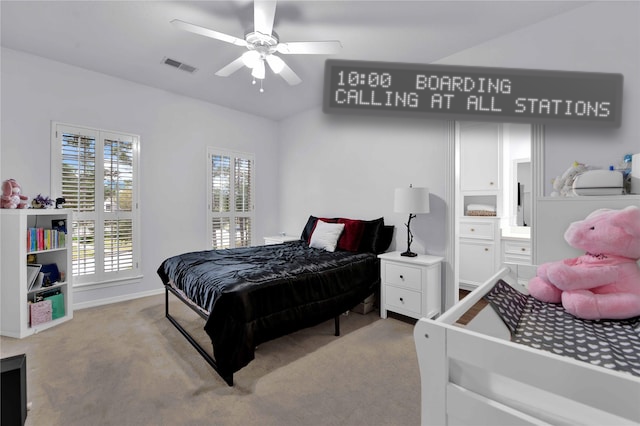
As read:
h=10 m=0
